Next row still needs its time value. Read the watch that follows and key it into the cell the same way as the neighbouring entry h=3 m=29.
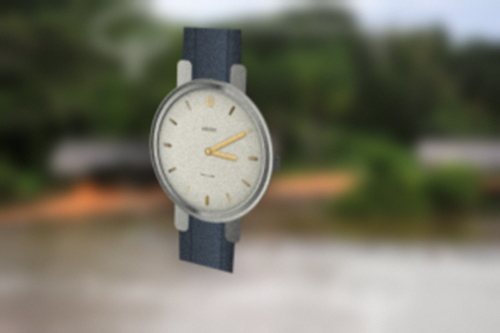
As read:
h=3 m=10
